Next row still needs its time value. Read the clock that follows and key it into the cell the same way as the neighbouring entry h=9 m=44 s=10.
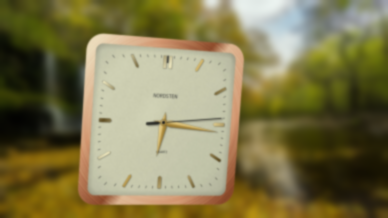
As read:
h=6 m=16 s=14
